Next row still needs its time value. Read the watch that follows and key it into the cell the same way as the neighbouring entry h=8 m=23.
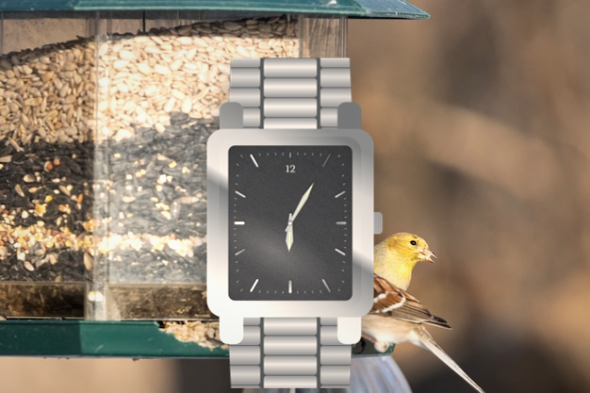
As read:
h=6 m=5
